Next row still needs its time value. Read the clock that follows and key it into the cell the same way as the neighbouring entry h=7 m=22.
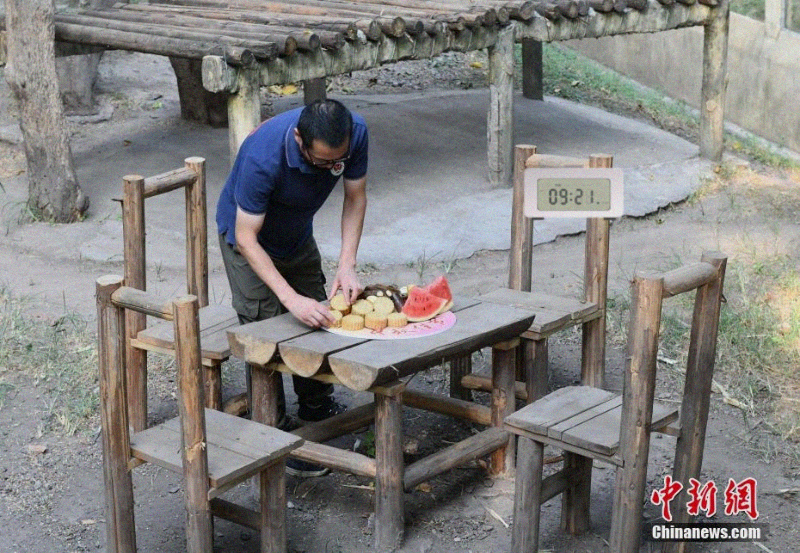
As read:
h=9 m=21
